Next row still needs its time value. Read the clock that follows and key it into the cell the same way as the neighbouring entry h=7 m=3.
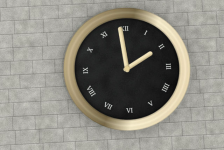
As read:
h=1 m=59
